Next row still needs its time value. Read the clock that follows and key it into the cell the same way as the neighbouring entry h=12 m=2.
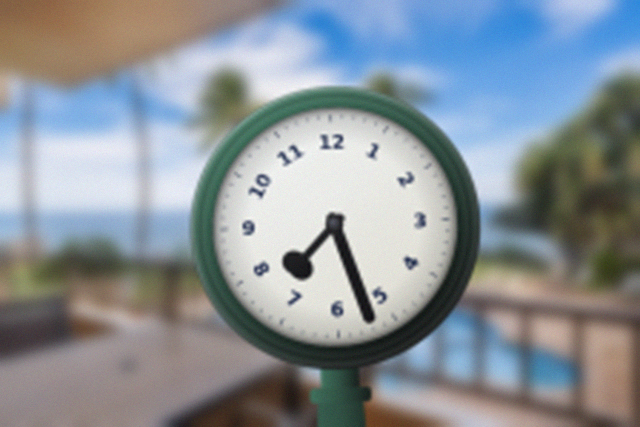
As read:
h=7 m=27
